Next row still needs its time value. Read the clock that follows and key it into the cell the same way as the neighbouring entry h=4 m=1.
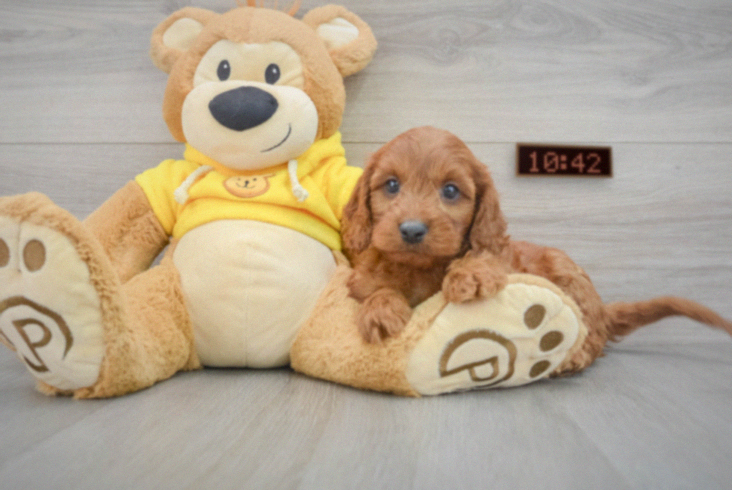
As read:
h=10 m=42
